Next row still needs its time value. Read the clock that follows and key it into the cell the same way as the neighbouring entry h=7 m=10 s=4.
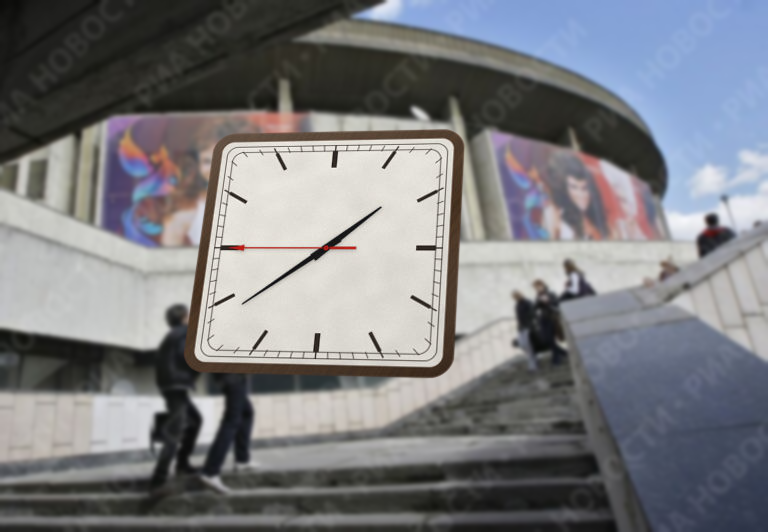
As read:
h=1 m=38 s=45
